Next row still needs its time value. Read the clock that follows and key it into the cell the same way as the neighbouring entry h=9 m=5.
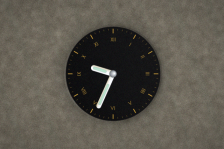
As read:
h=9 m=34
